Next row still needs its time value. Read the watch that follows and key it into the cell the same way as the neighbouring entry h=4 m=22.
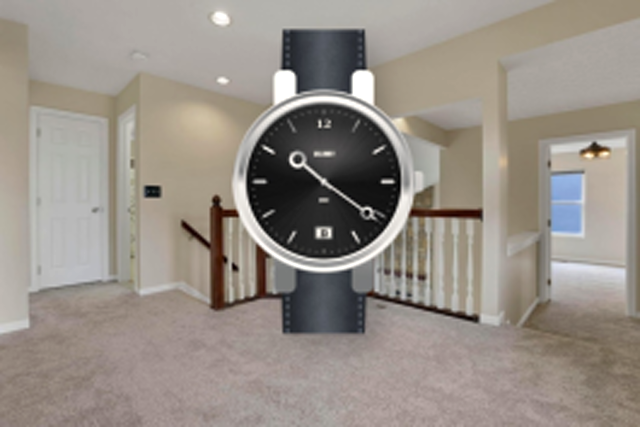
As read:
h=10 m=21
